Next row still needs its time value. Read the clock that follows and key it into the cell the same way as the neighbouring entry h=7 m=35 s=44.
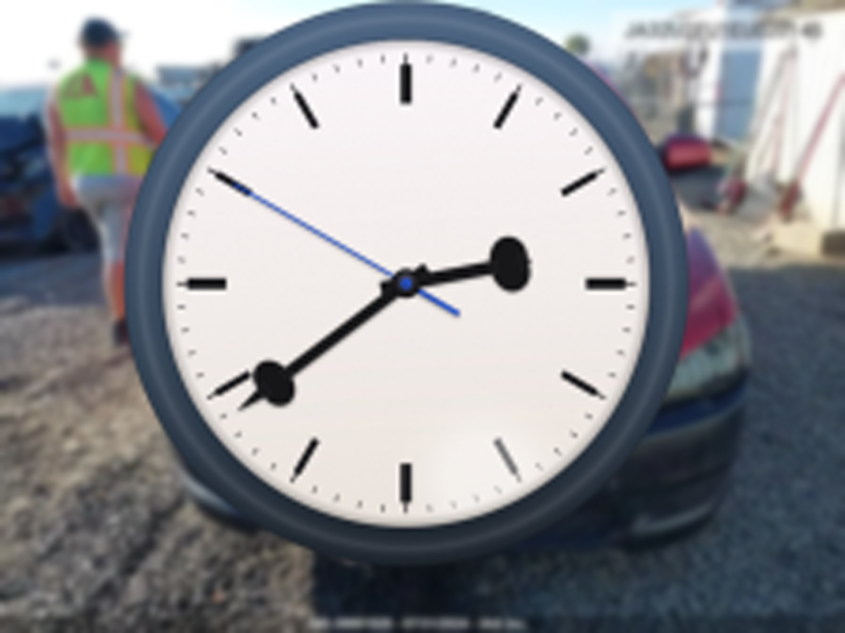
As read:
h=2 m=38 s=50
